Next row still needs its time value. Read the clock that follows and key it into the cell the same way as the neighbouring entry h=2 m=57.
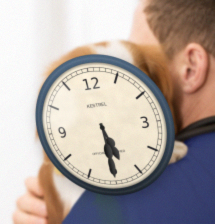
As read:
h=5 m=30
